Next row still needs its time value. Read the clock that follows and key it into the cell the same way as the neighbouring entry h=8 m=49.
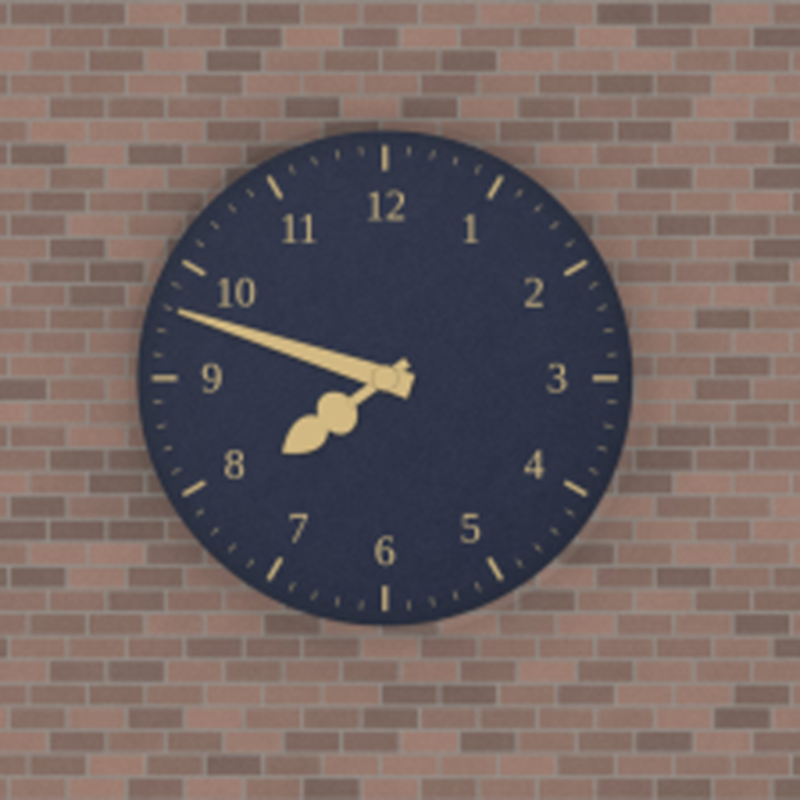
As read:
h=7 m=48
